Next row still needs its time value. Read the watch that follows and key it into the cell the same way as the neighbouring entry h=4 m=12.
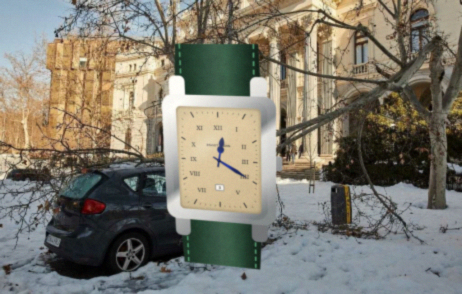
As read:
h=12 m=20
